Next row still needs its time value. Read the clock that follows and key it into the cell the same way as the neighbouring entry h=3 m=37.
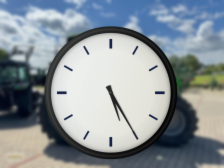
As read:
h=5 m=25
